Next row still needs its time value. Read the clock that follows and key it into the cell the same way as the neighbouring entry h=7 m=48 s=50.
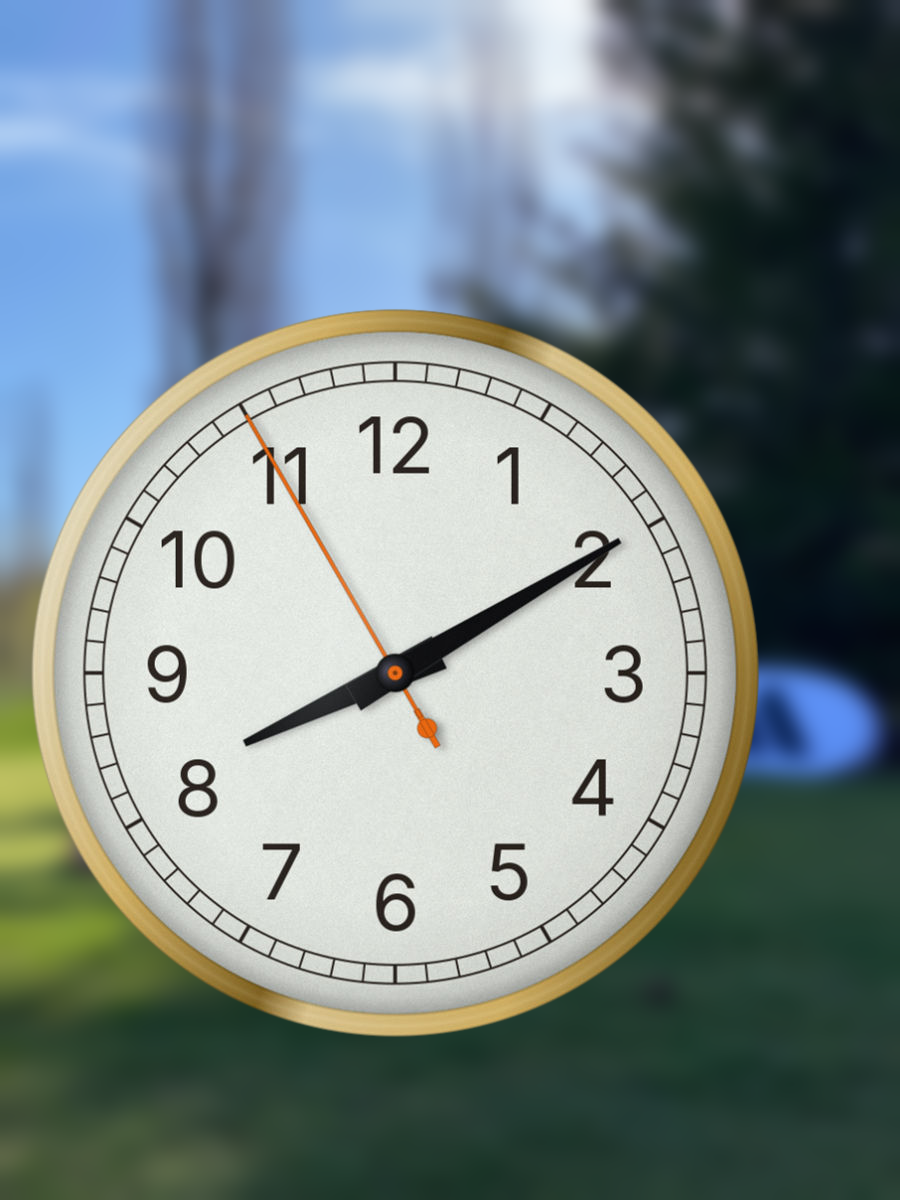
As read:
h=8 m=9 s=55
